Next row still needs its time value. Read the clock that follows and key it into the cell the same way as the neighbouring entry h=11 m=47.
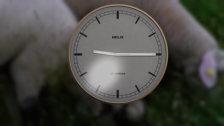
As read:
h=9 m=15
